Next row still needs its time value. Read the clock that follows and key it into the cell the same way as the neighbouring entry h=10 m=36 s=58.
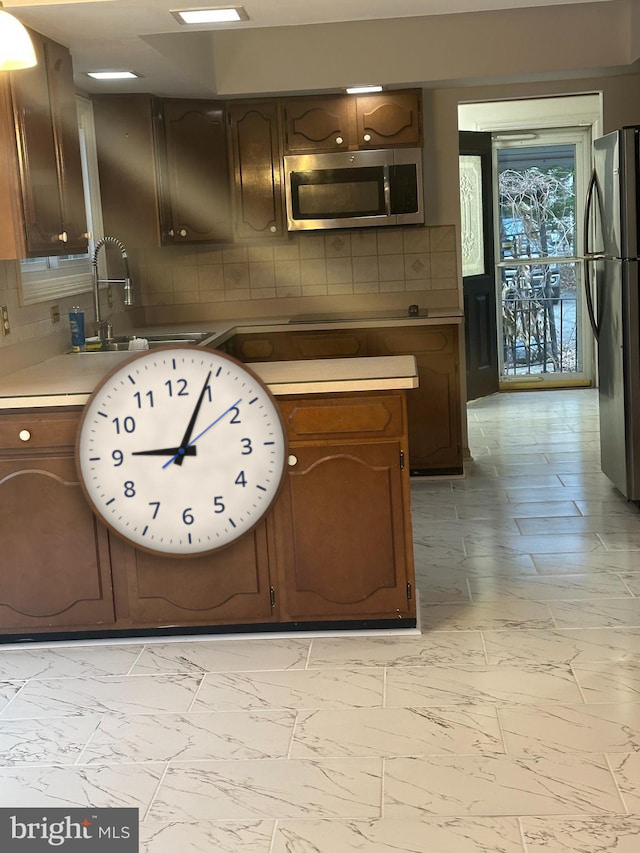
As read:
h=9 m=4 s=9
